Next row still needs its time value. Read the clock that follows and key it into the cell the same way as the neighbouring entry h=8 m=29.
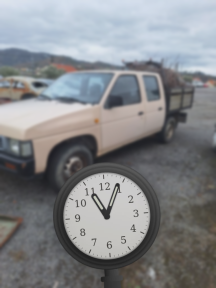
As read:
h=11 m=4
